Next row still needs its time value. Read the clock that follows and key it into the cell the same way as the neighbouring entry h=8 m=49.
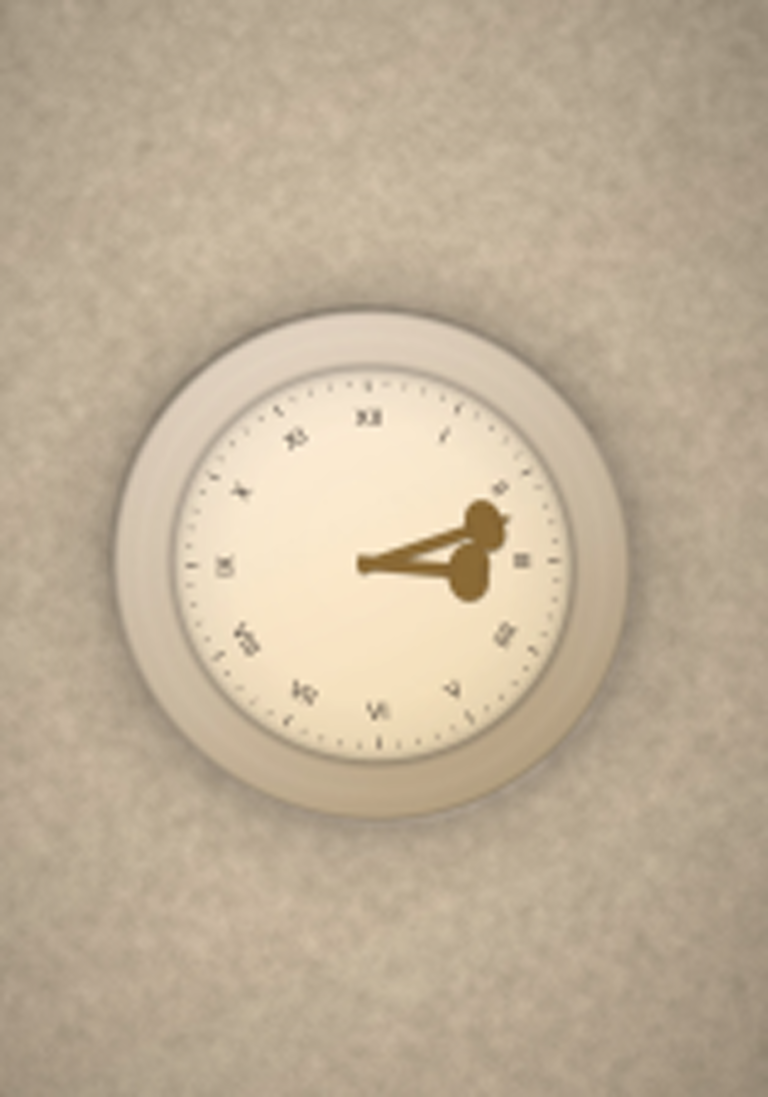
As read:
h=3 m=12
